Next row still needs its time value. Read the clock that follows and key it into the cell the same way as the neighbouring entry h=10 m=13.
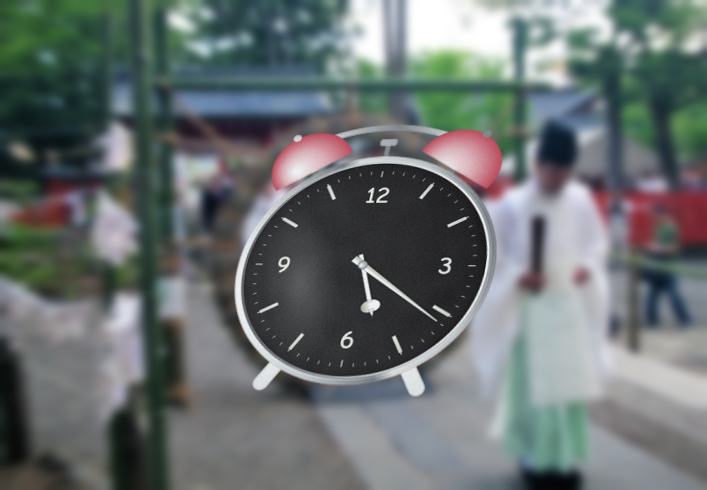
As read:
h=5 m=21
